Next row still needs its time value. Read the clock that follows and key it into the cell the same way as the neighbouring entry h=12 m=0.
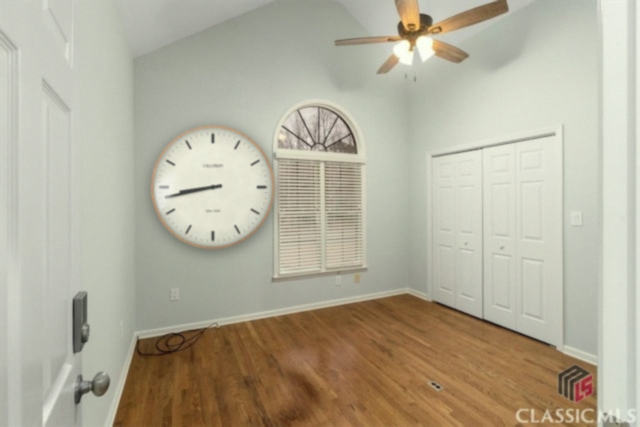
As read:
h=8 m=43
